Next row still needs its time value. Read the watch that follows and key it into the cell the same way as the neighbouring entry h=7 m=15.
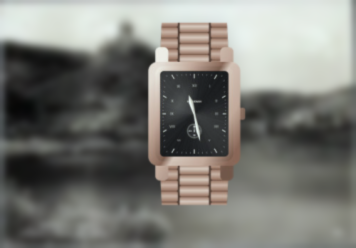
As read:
h=11 m=28
